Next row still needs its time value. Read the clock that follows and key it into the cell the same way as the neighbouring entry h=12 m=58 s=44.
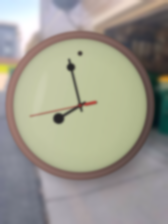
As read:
h=7 m=57 s=43
